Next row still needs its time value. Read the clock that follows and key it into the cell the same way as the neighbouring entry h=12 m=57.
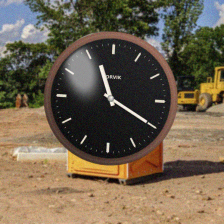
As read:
h=11 m=20
